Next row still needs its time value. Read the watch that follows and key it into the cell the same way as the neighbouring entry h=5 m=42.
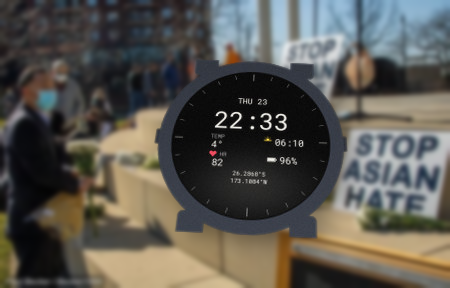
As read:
h=22 m=33
